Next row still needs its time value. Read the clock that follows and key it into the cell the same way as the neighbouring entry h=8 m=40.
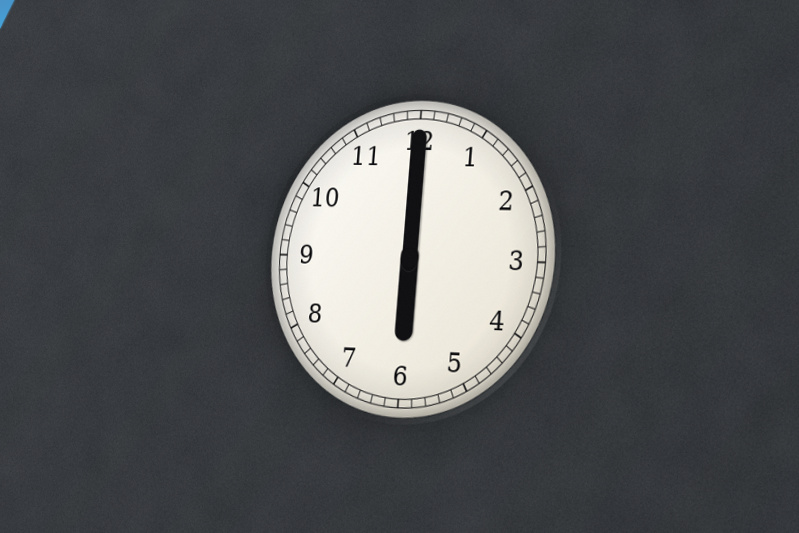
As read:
h=6 m=0
